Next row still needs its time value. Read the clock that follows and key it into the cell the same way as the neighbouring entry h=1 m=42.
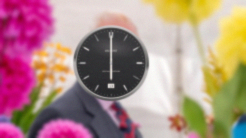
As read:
h=6 m=0
